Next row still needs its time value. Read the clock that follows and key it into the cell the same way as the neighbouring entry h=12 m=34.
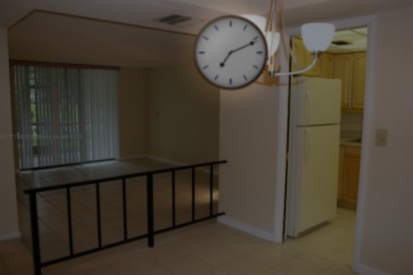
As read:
h=7 m=11
